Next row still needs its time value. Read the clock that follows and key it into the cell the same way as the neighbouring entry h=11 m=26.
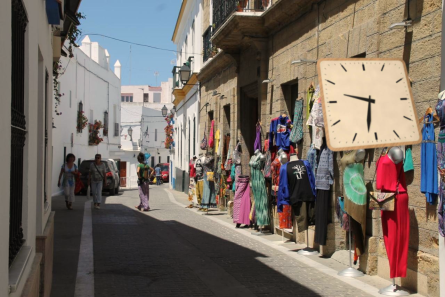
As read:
h=9 m=32
